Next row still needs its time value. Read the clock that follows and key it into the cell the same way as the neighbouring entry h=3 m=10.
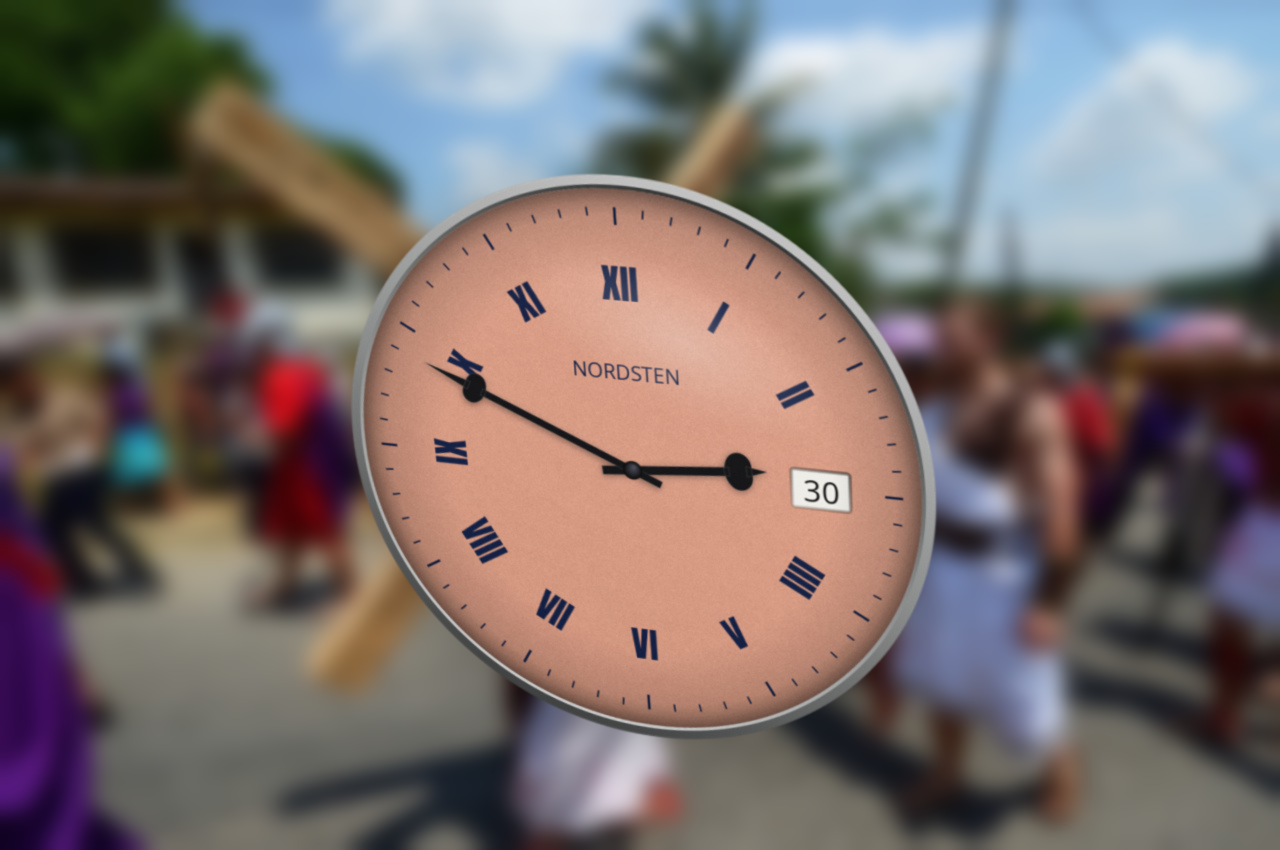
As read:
h=2 m=49
